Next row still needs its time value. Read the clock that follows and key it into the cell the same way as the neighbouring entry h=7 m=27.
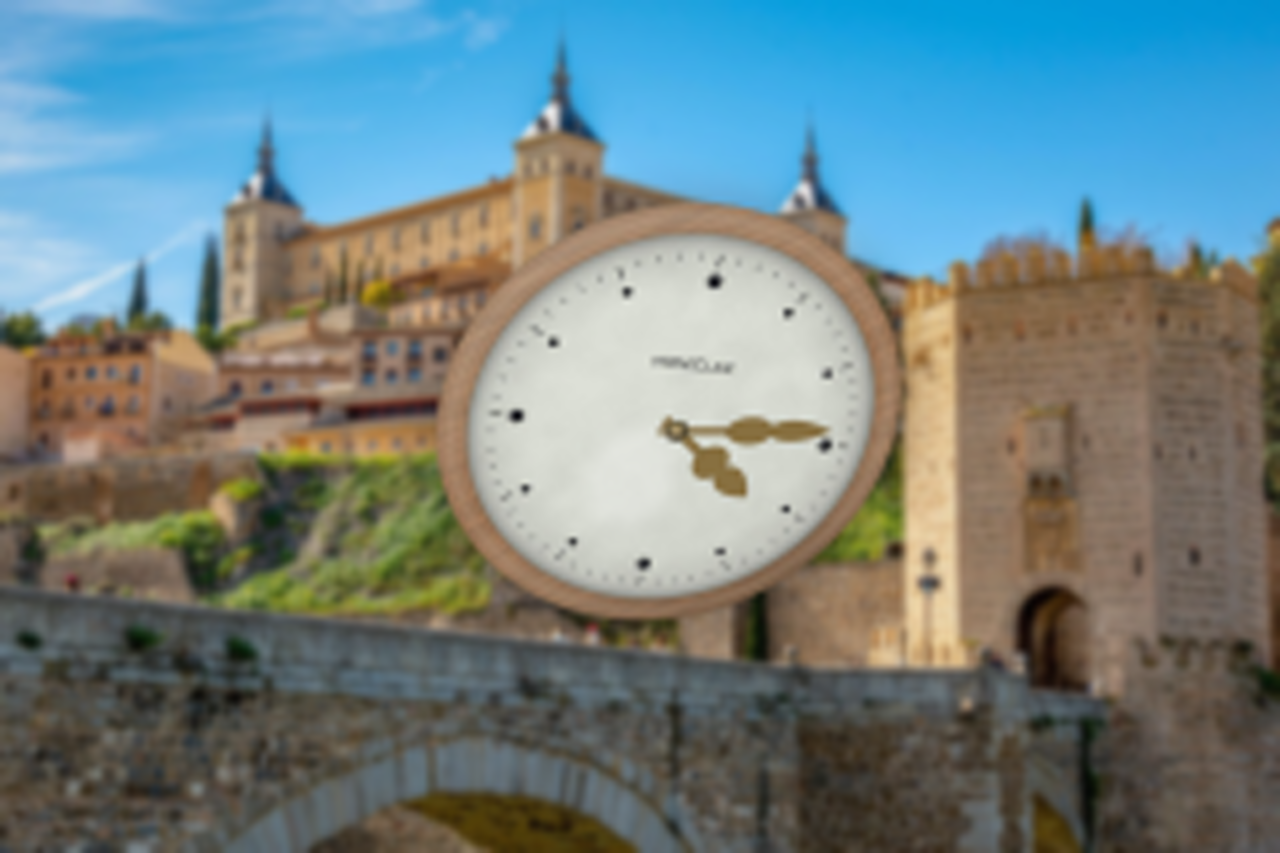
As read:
h=4 m=14
